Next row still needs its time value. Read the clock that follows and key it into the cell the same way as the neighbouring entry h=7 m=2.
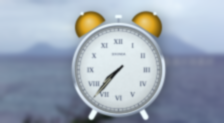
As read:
h=7 m=37
